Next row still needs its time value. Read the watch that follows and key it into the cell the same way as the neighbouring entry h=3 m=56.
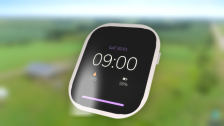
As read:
h=9 m=0
